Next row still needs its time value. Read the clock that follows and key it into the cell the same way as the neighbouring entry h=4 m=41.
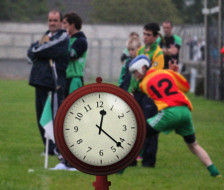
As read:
h=12 m=22
